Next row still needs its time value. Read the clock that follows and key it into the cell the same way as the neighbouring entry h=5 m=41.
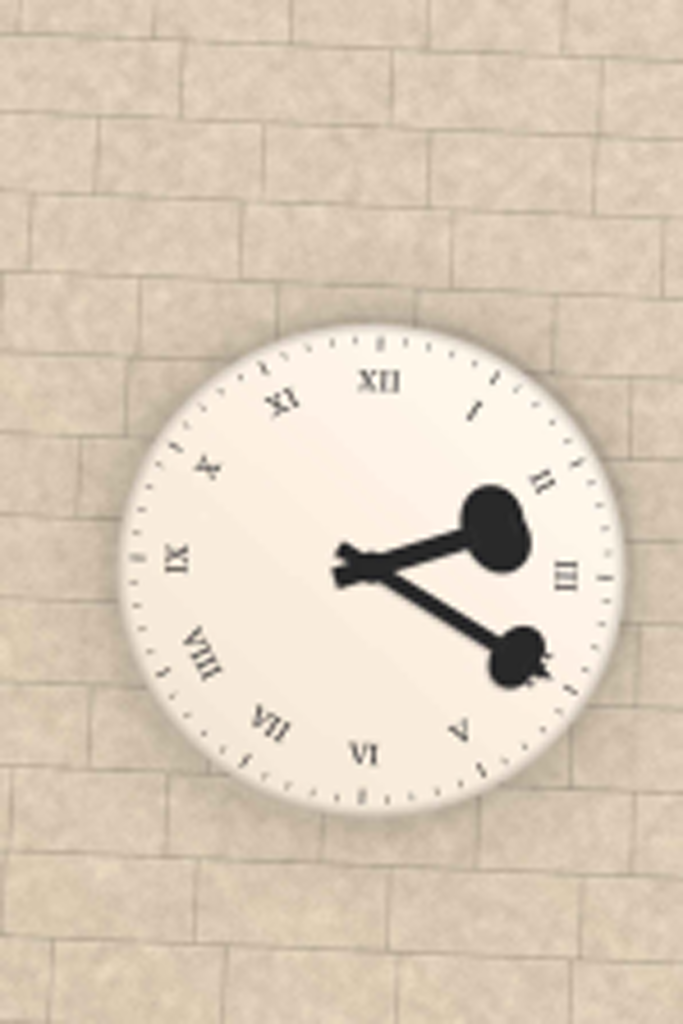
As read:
h=2 m=20
